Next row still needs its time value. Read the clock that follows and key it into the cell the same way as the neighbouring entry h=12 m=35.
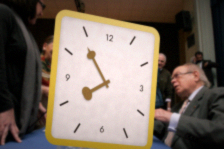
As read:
h=7 m=54
